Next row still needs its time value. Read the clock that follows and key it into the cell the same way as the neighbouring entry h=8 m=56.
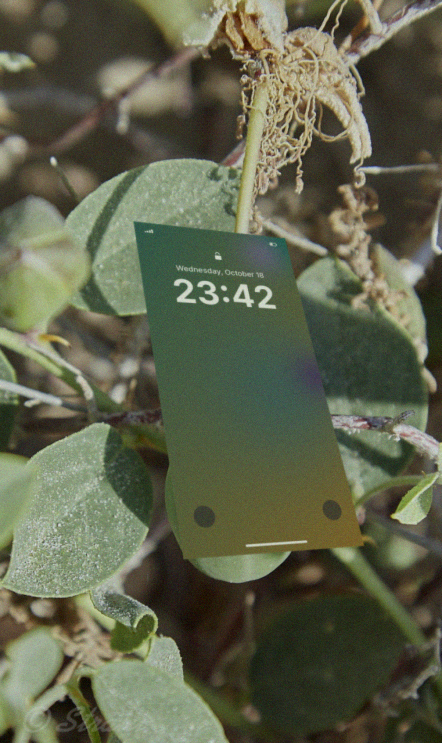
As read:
h=23 m=42
